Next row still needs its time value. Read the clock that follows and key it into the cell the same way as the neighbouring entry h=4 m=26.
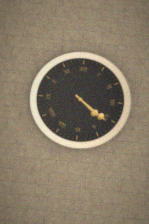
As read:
h=4 m=21
